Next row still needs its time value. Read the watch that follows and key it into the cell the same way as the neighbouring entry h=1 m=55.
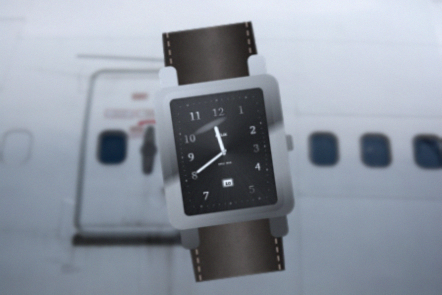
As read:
h=11 m=40
